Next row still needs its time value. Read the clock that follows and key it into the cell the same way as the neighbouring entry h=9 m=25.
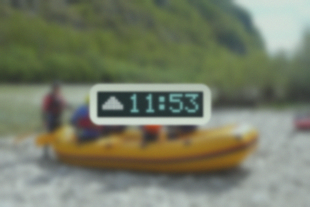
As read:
h=11 m=53
